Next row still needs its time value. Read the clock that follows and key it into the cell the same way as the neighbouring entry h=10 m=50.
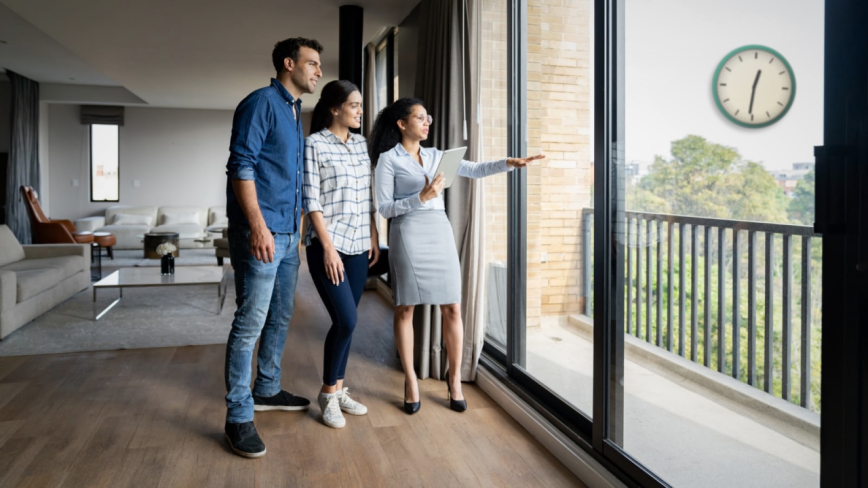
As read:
h=12 m=31
